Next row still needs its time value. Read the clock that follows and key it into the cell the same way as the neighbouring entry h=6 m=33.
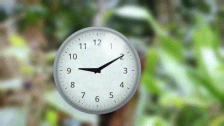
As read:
h=9 m=10
